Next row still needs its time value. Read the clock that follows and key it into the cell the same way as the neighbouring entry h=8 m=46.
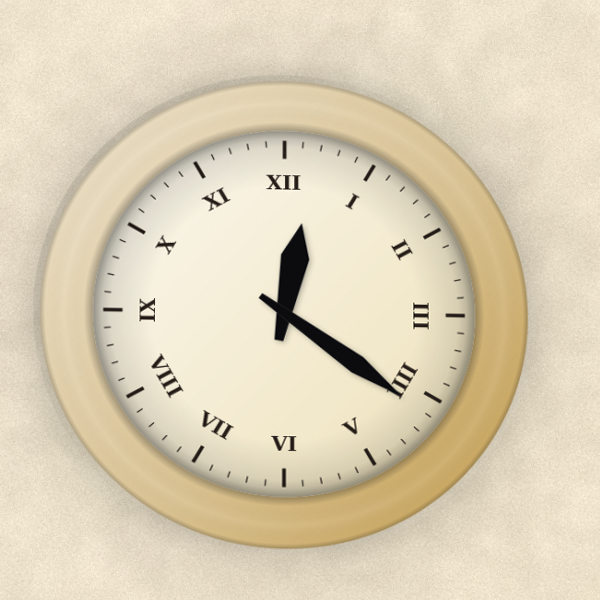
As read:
h=12 m=21
